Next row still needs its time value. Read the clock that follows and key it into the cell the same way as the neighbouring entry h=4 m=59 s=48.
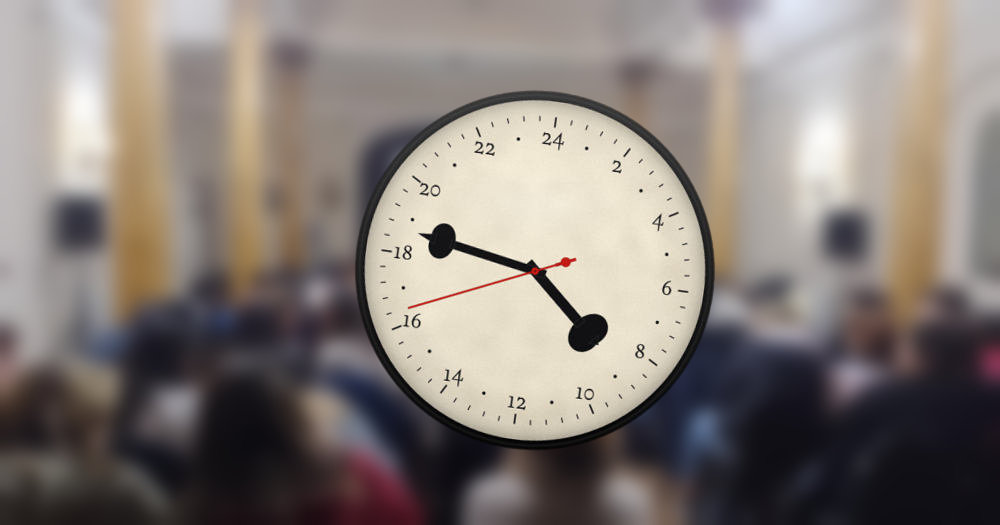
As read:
h=8 m=46 s=41
